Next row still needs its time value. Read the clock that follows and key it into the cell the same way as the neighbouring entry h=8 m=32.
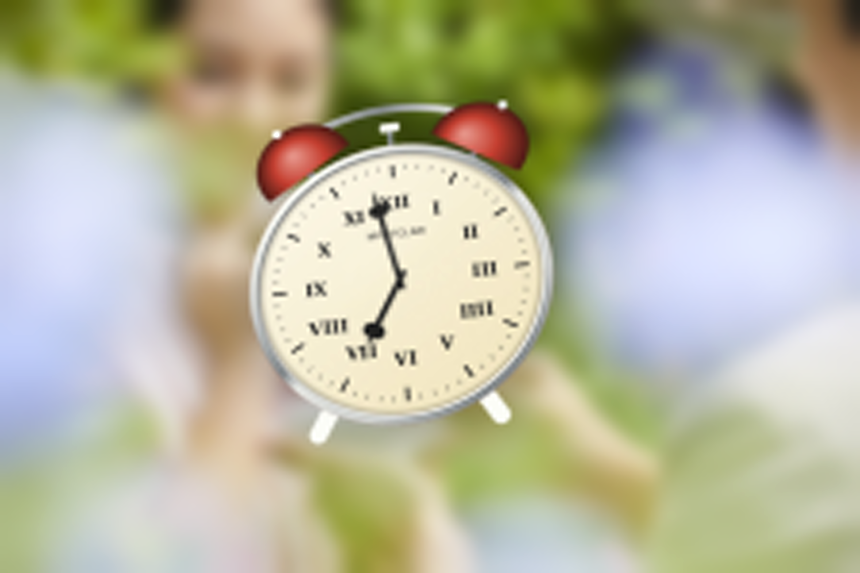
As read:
h=6 m=58
